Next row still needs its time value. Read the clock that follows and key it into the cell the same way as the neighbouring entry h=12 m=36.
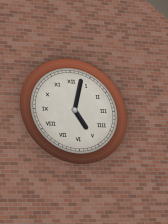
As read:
h=5 m=3
